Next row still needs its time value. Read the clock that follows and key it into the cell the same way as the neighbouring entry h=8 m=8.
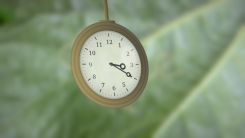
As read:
h=3 m=20
